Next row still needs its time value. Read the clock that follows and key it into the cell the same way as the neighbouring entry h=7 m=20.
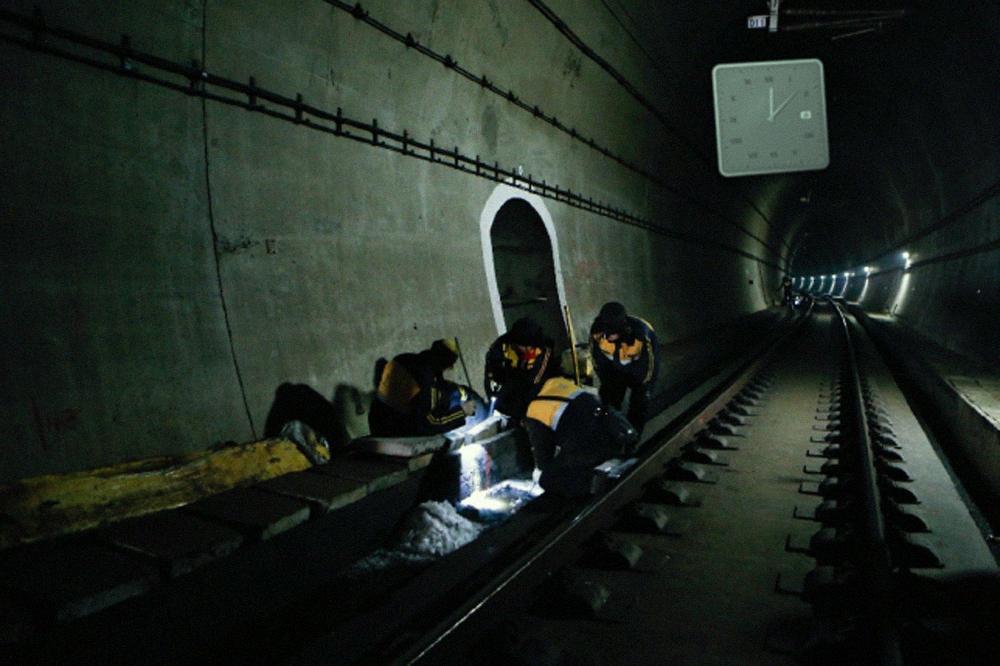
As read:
h=12 m=8
